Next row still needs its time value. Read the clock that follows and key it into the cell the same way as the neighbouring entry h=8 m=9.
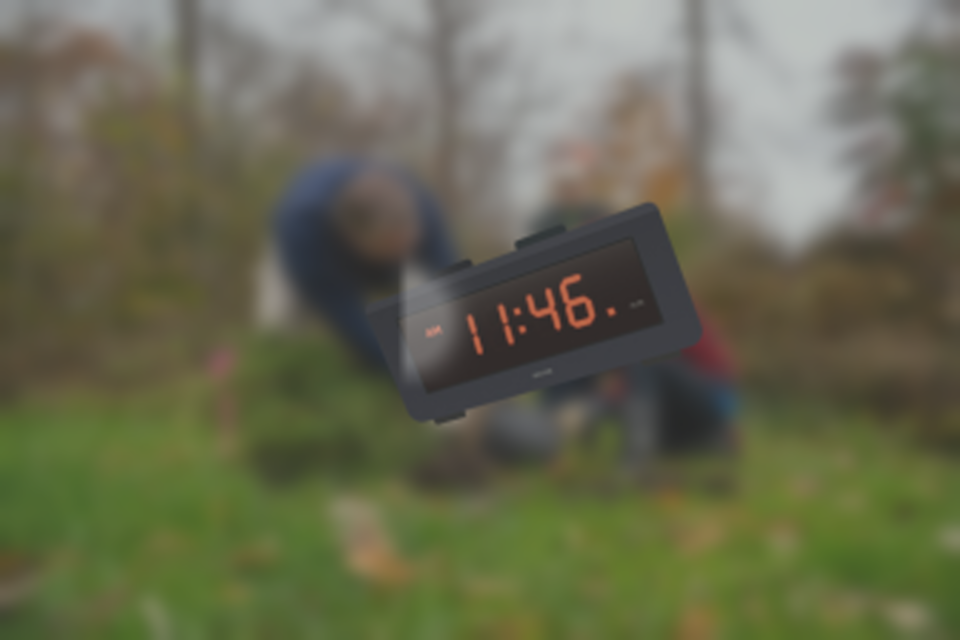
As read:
h=11 m=46
